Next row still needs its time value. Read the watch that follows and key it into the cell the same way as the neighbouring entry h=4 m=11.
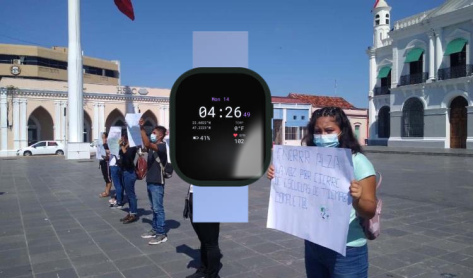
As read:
h=4 m=26
